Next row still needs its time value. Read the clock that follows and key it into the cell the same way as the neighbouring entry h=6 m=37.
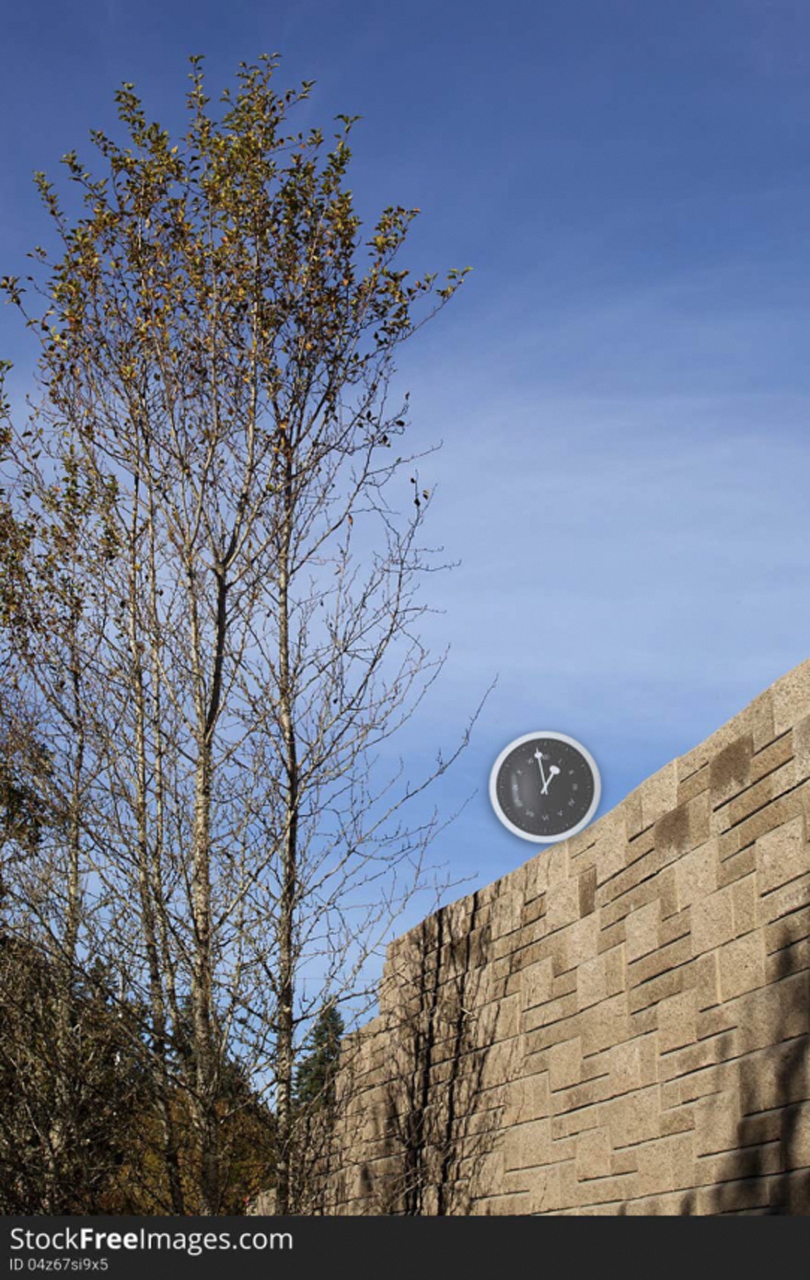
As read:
h=12 m=58
